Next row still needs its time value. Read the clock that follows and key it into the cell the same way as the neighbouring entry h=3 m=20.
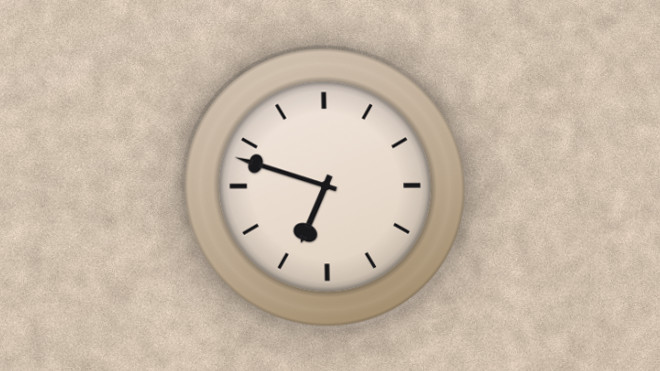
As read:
h=6 m=48
